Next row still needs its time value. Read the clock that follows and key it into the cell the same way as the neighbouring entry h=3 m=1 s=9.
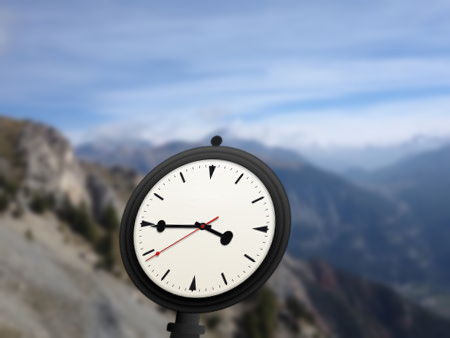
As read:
h=3 m=44 s=39
